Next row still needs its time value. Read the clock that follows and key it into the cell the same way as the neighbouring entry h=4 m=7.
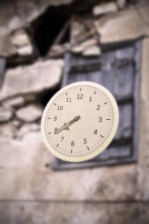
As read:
h=7 m=39
